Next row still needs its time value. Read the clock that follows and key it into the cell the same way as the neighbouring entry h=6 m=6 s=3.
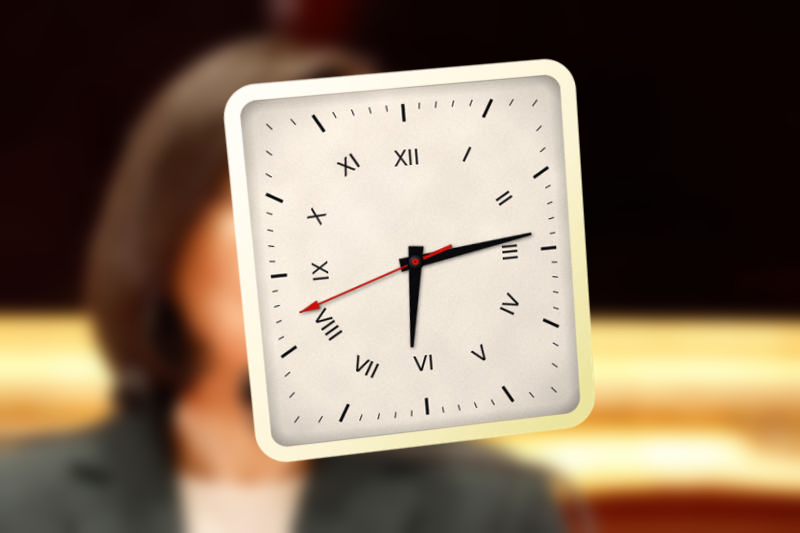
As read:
h=6 m=13 s=42
